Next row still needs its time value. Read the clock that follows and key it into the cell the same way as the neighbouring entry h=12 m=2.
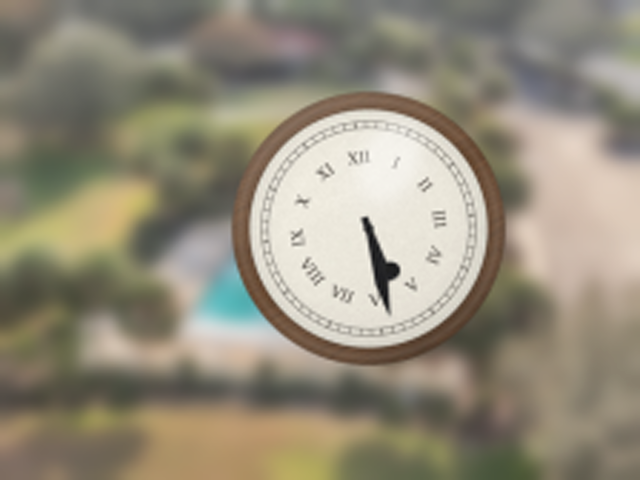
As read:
h=5 m=29
